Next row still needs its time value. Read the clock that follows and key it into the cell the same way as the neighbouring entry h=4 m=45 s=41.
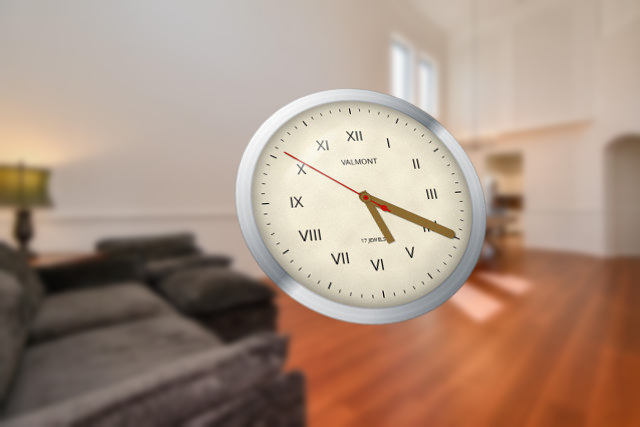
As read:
h=5 m=19 s=51
